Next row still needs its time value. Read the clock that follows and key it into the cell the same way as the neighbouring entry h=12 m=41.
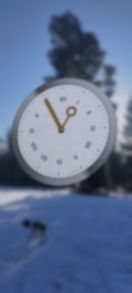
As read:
h=12 m=55
